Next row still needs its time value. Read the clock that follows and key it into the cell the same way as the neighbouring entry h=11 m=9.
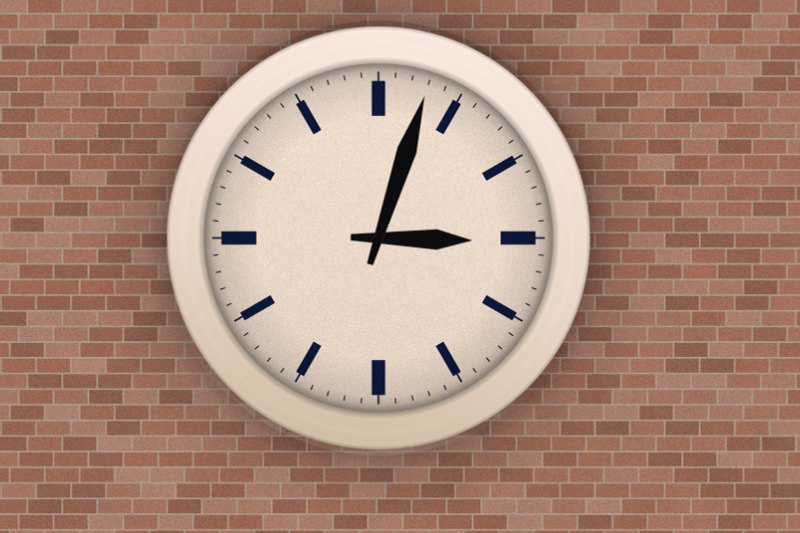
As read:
h=3 m=3
